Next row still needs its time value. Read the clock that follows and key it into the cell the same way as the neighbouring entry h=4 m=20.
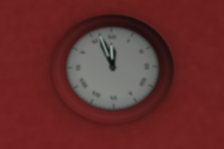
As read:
h=11 m=57
